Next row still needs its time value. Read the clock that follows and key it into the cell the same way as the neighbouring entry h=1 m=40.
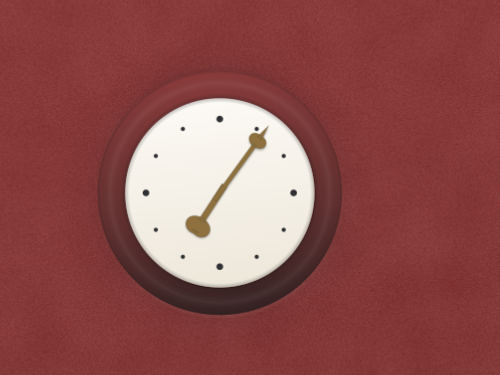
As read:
h=7 m=6
